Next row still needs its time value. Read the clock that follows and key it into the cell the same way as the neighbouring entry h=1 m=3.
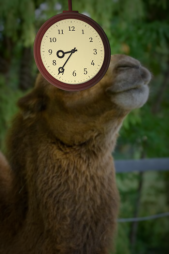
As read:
h=8 m=36
